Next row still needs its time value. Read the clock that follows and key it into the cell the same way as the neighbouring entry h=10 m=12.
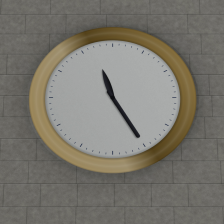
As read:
h=11 m=25
